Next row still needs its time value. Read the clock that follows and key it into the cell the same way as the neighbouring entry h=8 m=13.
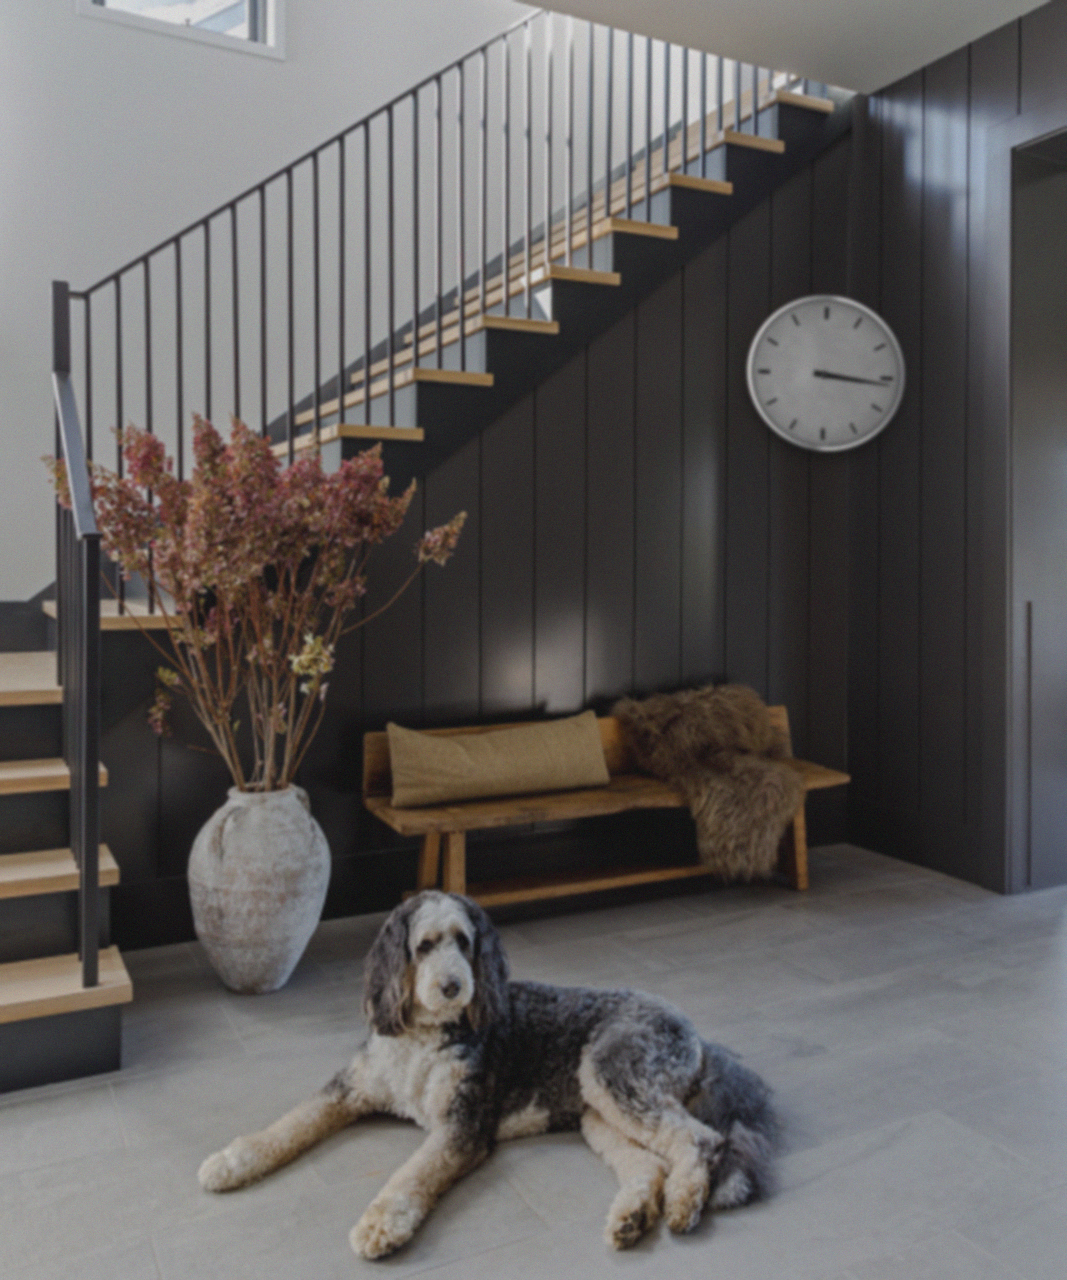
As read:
h=3 m=16
